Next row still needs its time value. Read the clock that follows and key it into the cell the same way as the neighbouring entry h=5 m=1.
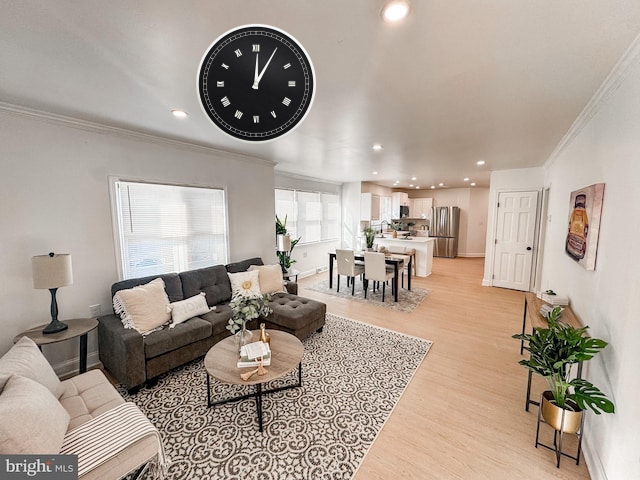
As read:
h=12 m=5
